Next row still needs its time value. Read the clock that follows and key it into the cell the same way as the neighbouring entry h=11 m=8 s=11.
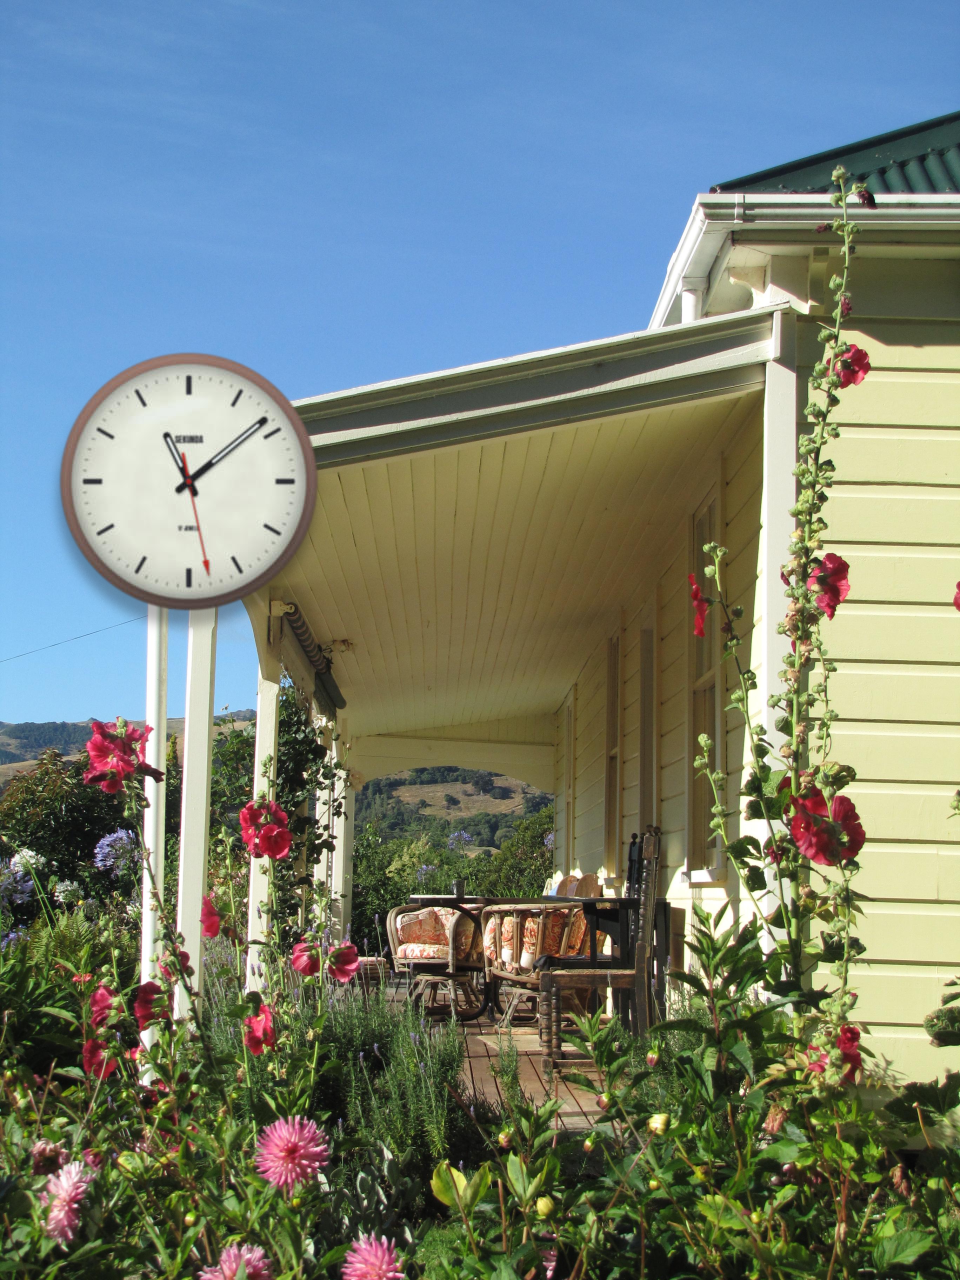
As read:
h=11 m=8 s=28
